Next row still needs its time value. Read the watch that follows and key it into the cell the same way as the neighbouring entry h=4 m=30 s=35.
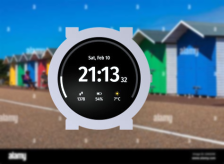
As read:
h=21 m=13 s=32
